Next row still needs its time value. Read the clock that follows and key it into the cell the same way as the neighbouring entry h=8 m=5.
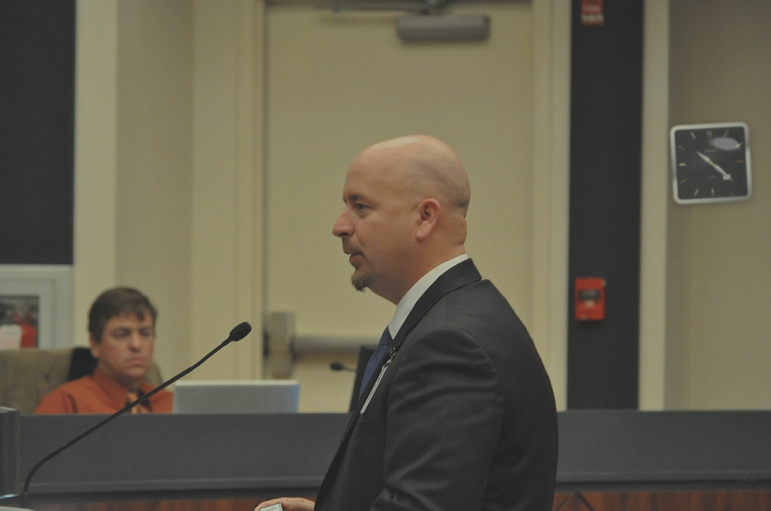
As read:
h=10 m=22
